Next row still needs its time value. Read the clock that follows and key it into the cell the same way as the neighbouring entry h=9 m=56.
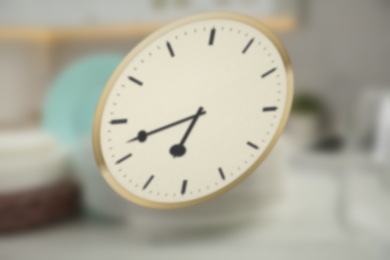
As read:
h=6 m=42
